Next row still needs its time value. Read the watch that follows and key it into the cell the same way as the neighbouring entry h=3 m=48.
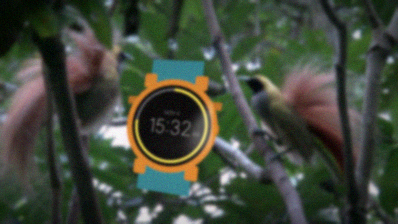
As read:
h=15 m=32
